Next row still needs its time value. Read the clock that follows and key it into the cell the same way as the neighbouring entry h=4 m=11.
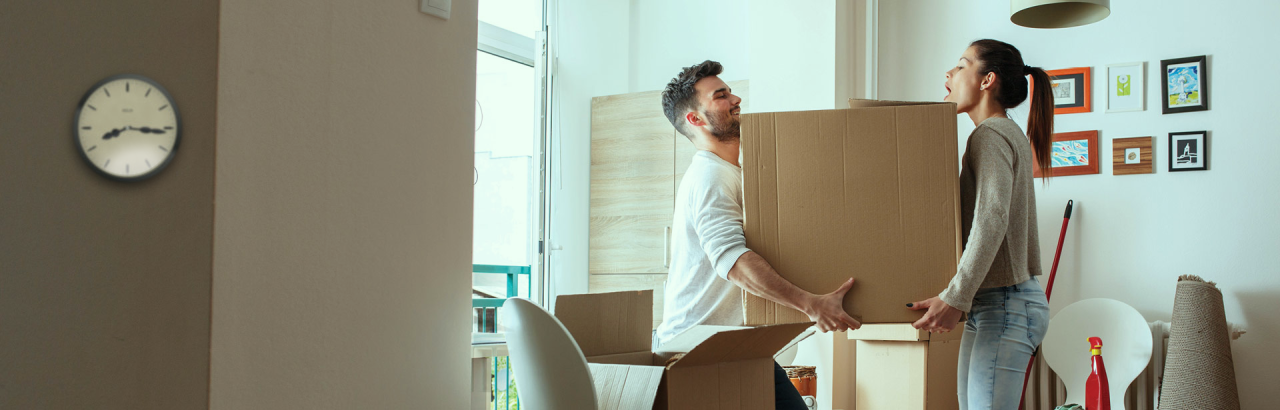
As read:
h=8 m=16
